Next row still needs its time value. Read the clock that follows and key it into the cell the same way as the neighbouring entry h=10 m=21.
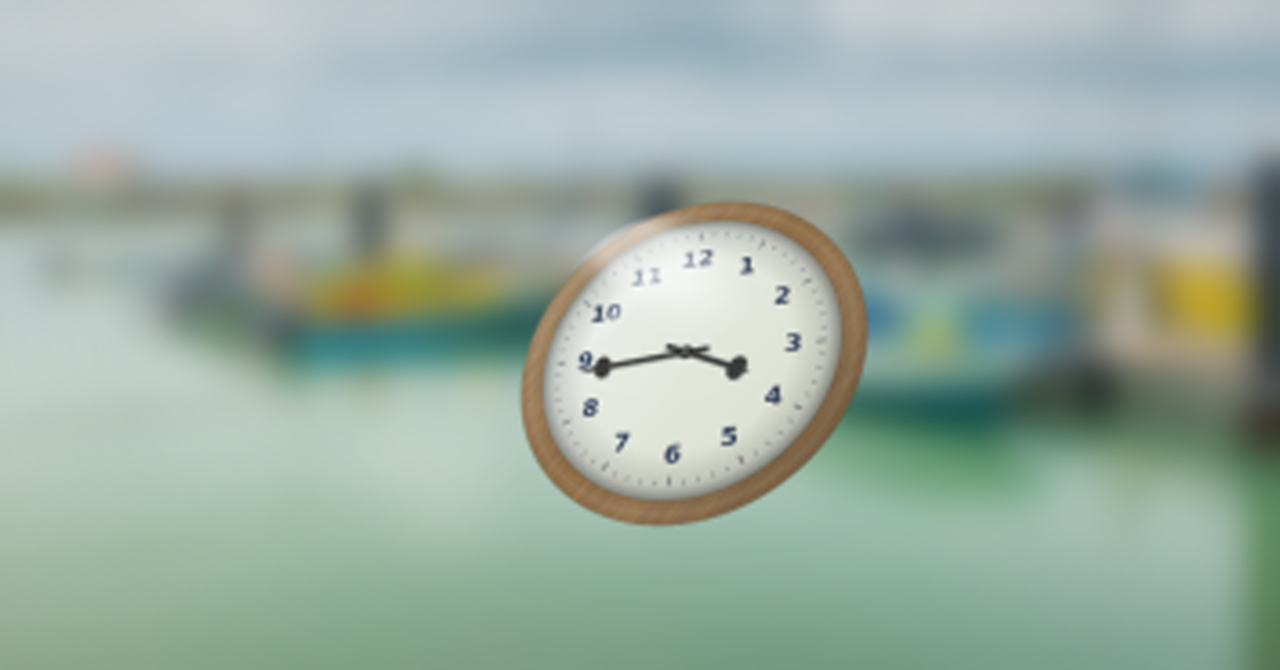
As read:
h=3 m=44
